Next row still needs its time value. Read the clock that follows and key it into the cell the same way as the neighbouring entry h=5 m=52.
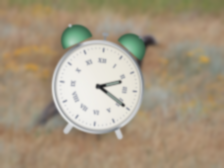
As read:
h=2 m=20
